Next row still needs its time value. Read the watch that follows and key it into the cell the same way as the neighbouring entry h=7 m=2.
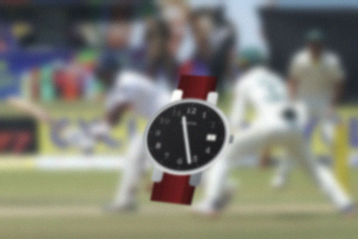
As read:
h=11 m=27
